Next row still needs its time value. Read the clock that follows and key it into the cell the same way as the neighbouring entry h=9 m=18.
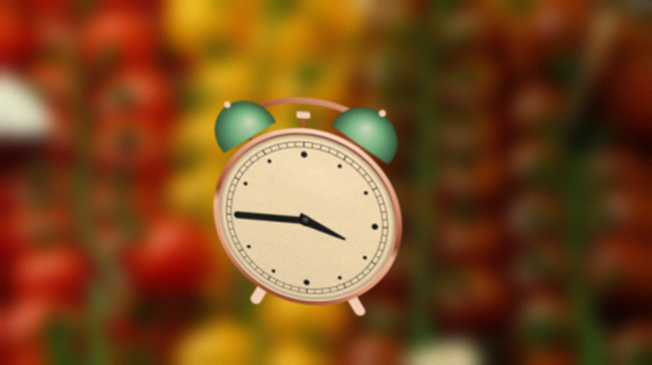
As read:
h=3 m=45
